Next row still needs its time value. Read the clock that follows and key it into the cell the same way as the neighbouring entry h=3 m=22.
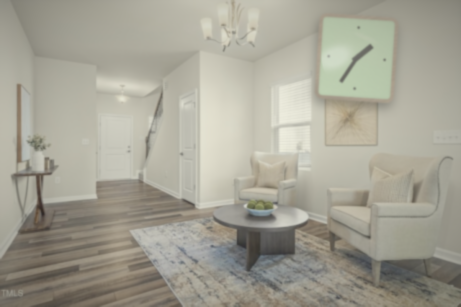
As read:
h=1 m=35
